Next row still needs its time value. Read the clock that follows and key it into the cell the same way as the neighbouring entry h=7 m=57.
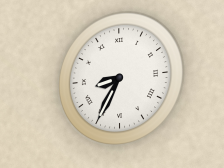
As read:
h=8 m=35
